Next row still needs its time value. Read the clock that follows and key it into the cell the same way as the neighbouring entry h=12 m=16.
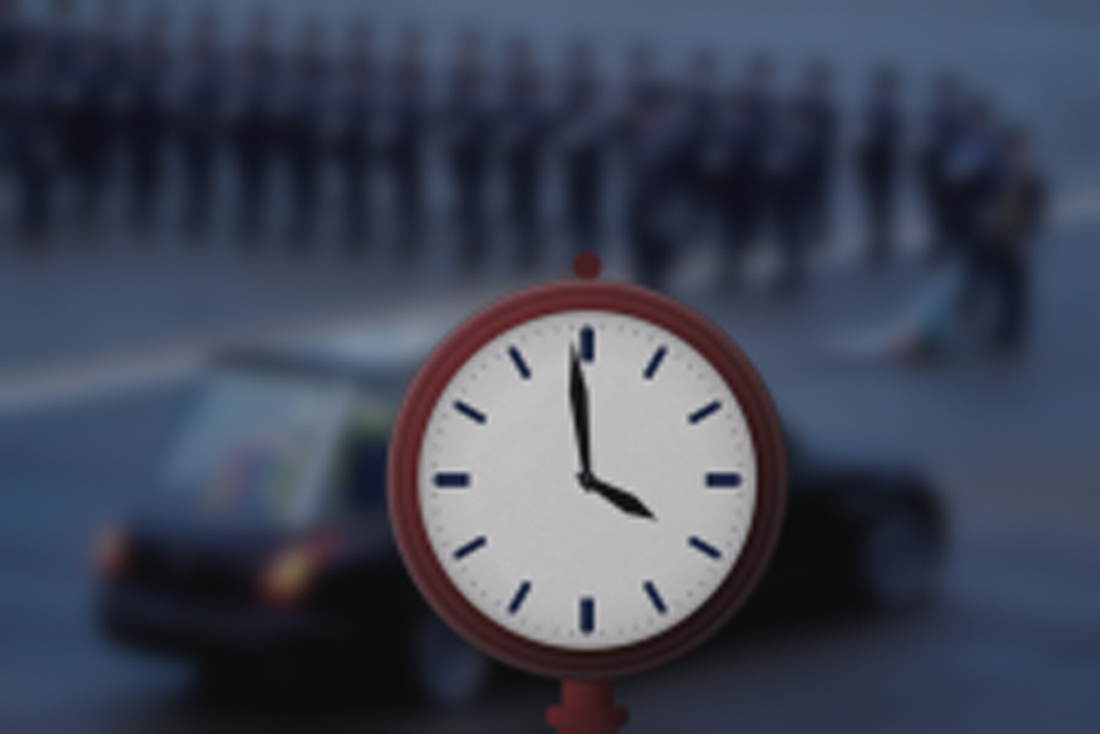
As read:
h=3 m=59
